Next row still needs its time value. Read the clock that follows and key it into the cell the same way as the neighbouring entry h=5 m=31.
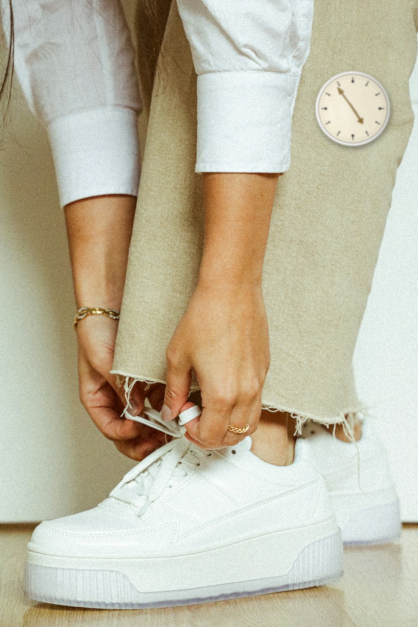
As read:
h=4 m=54
